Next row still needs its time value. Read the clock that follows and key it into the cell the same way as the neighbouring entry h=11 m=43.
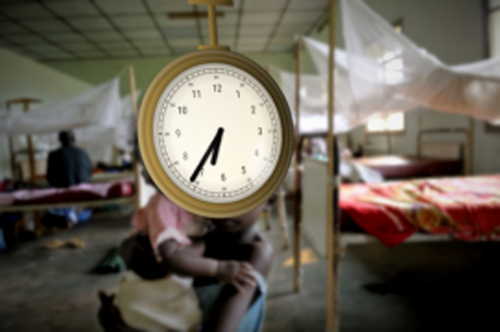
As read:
h=6 m=36
